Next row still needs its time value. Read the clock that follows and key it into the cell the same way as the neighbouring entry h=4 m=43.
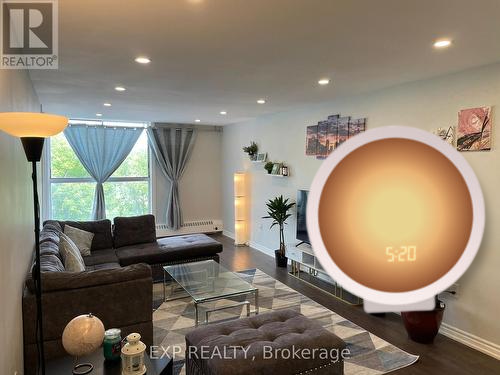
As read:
h=5 m=20
